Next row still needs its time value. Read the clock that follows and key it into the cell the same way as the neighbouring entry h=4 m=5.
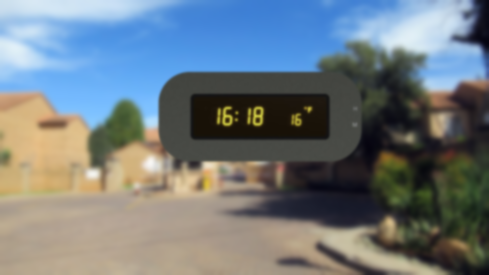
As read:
h=16 m=18
